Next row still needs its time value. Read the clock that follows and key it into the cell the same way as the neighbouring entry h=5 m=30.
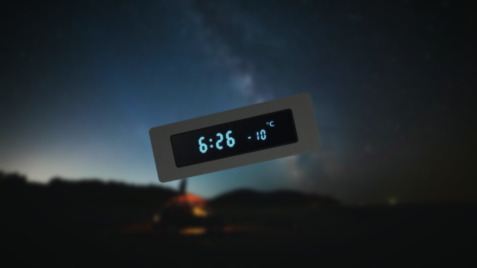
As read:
h=6 m=26
